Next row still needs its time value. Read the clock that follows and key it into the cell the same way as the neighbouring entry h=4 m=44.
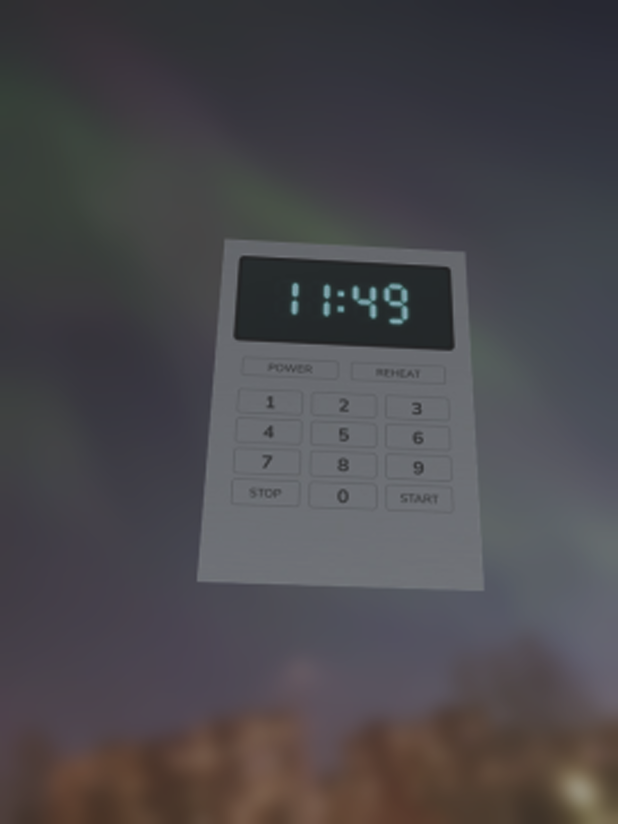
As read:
h=11 m=49
